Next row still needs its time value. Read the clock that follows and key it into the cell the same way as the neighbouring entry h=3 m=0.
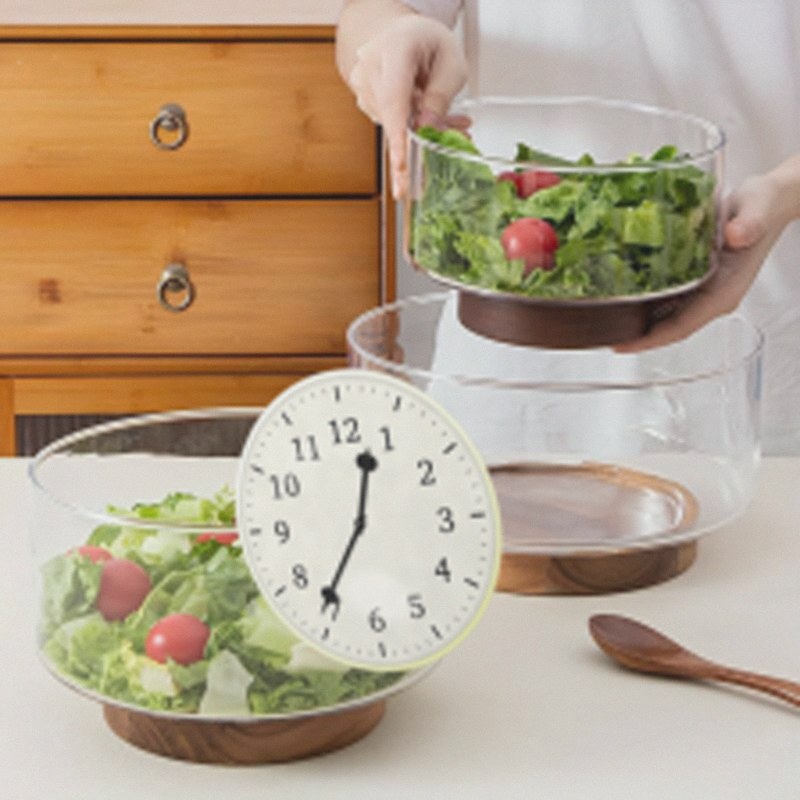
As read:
h=12 m=36
